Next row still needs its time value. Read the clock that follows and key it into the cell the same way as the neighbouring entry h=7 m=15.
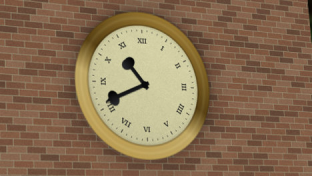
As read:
h=10 m=41
